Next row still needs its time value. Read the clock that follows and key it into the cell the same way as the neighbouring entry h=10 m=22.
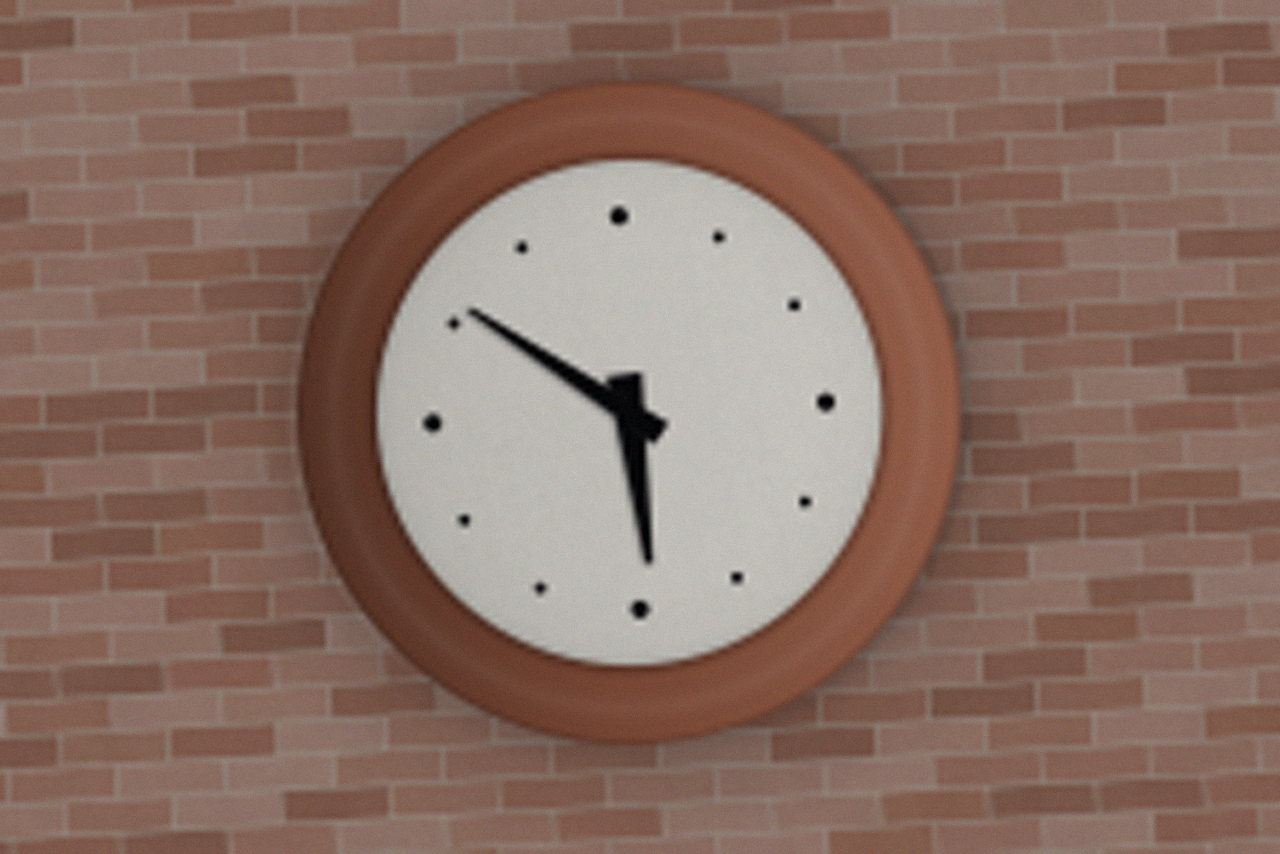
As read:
h=5 m=51
